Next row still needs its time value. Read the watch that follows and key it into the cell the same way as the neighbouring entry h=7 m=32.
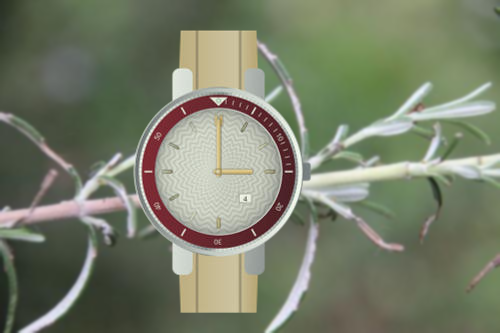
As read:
h=3 m=0
